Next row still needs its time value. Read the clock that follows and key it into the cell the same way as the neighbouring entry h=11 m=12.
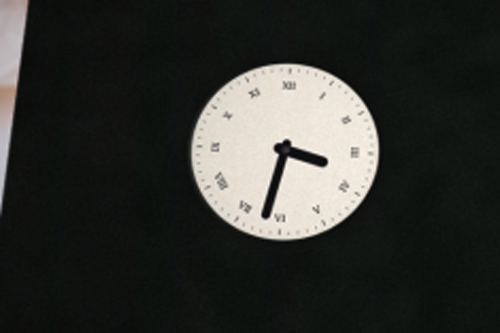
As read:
h=3 m=32
